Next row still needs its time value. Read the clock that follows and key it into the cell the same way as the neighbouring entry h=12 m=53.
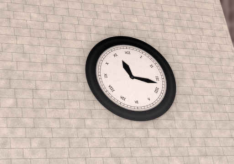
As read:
h=11 m=17
